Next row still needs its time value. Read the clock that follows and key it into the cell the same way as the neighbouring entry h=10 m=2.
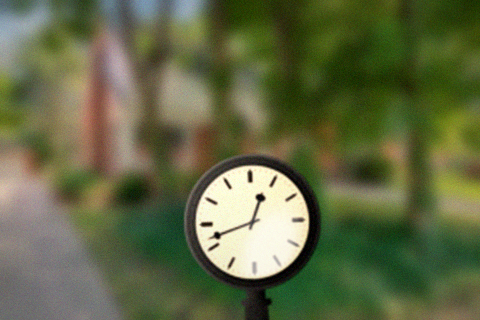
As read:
h=12 m=42
